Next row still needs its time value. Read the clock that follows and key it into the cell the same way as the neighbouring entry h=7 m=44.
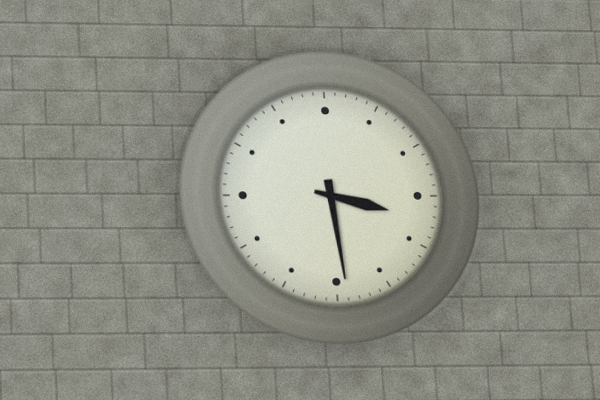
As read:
h=3 m=29
